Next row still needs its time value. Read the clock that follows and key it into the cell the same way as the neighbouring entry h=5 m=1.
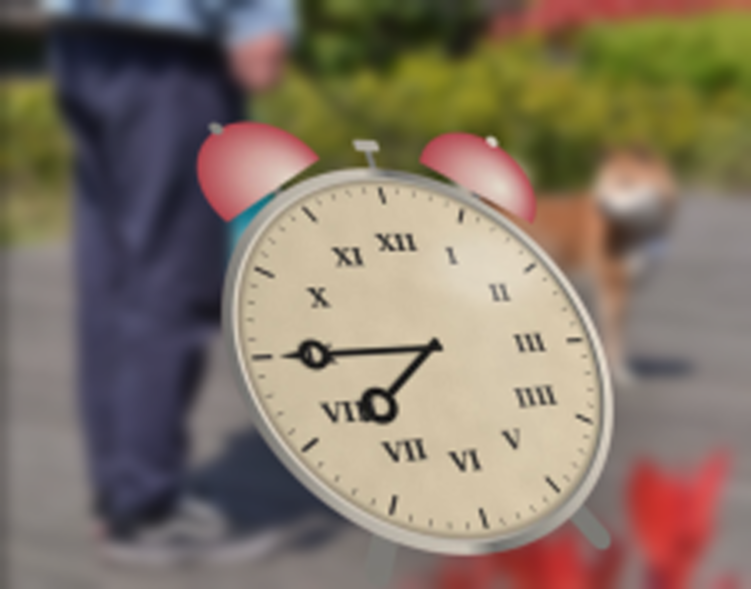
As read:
h=7 m=45
